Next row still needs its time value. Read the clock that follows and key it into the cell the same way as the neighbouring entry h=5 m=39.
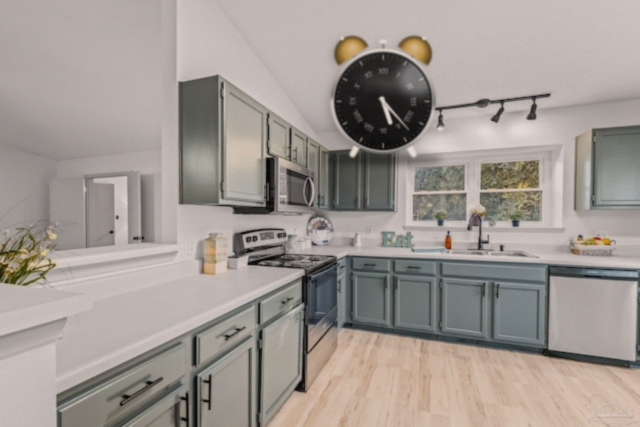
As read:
h=5 m=23
